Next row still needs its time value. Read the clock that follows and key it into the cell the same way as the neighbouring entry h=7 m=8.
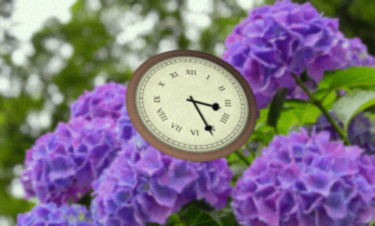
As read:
h=3 m=26
